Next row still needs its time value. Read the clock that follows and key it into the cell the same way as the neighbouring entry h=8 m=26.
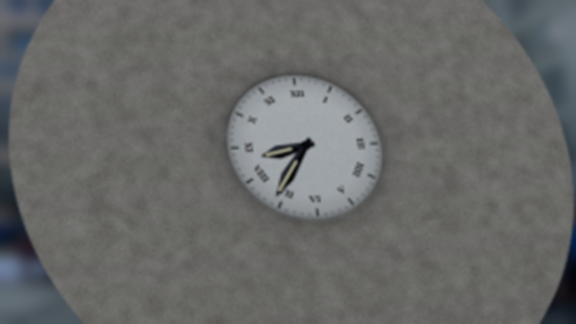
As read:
h=8 m=36
